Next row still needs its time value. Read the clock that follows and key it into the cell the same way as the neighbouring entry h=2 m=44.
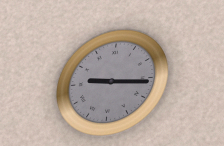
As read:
h=9 m=16
